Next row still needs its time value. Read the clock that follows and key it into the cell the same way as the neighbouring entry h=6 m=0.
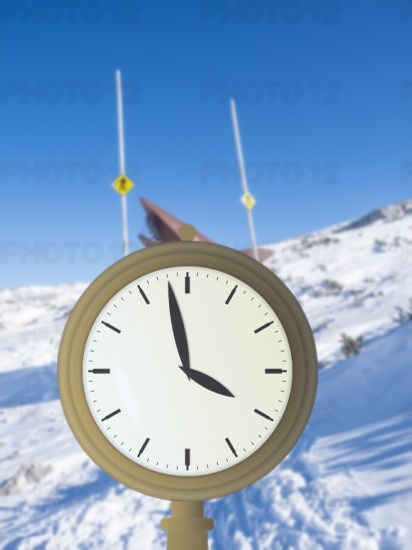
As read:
h=3 m=58
